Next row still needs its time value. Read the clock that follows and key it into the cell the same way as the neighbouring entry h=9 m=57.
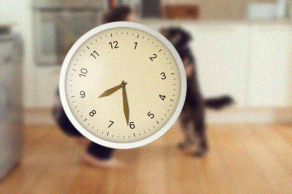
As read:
h=8 m=31
